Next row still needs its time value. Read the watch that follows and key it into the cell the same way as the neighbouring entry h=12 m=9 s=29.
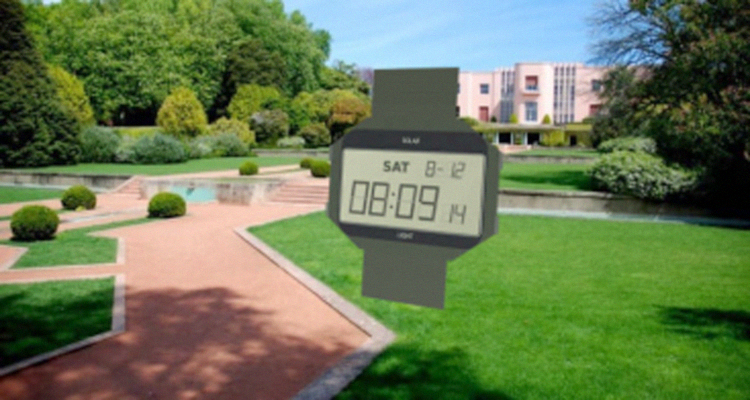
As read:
h=8 m=9 s=14
